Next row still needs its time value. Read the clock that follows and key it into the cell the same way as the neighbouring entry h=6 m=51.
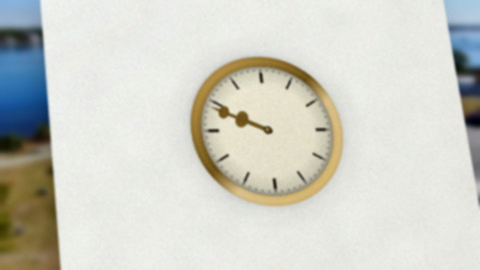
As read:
h=9 m=49
